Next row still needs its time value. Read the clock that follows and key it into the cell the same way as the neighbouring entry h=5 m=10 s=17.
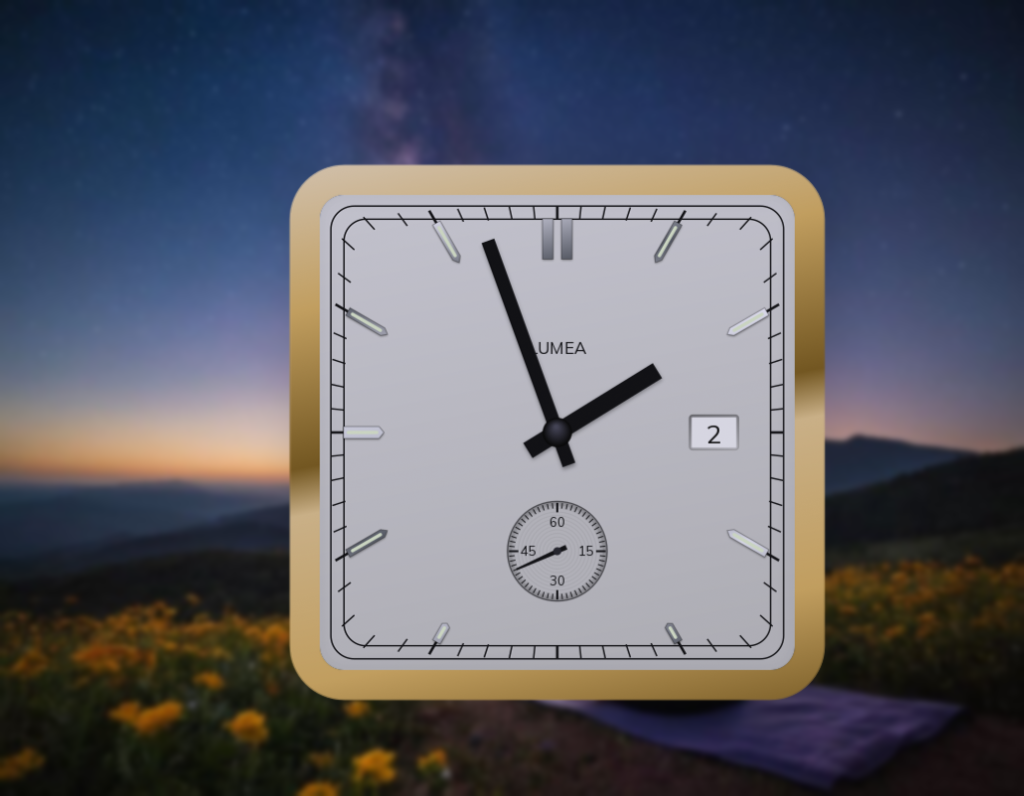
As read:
h=1 m=56 s=41
